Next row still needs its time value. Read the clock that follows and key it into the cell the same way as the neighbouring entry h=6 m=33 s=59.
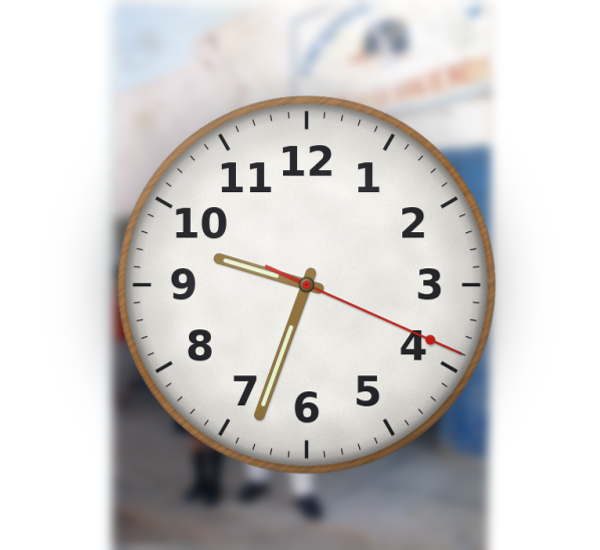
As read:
h=9 m=33 s=19
